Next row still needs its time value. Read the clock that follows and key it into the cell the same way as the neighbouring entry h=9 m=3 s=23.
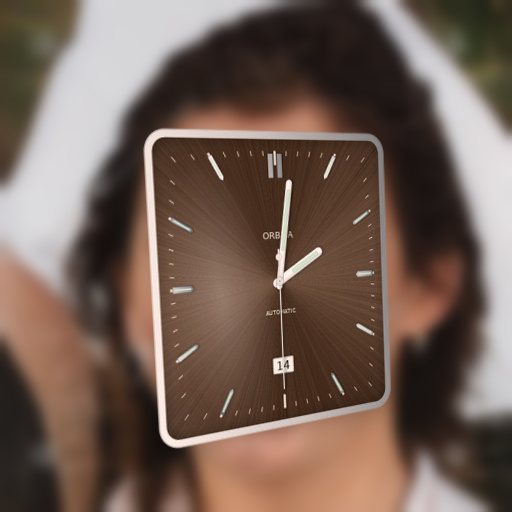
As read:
h=2 m=1 s=30
